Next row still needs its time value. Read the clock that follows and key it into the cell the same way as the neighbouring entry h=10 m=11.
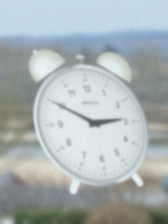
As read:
h=2 m=50
